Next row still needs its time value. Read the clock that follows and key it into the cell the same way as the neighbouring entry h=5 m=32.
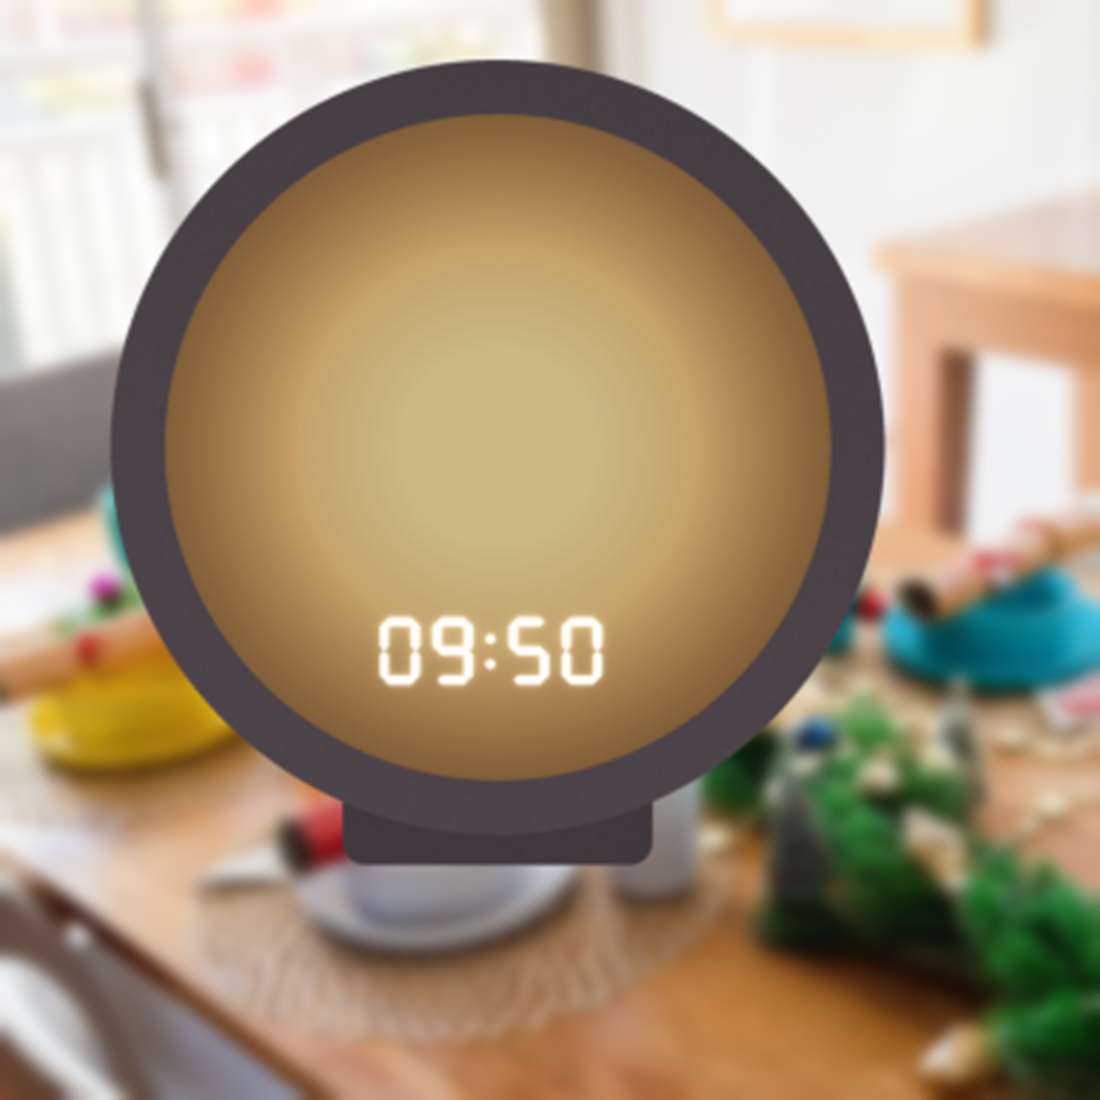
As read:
h=9 m=50
